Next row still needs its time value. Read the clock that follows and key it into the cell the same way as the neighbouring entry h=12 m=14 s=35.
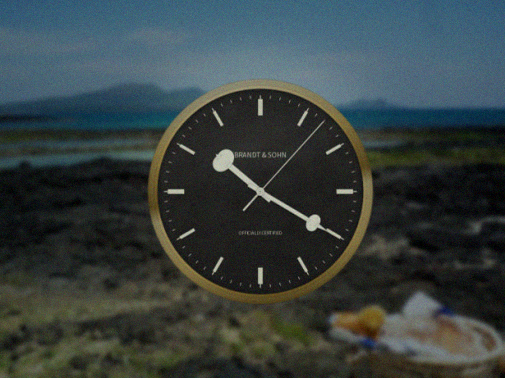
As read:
h=10 m=20 s=7
